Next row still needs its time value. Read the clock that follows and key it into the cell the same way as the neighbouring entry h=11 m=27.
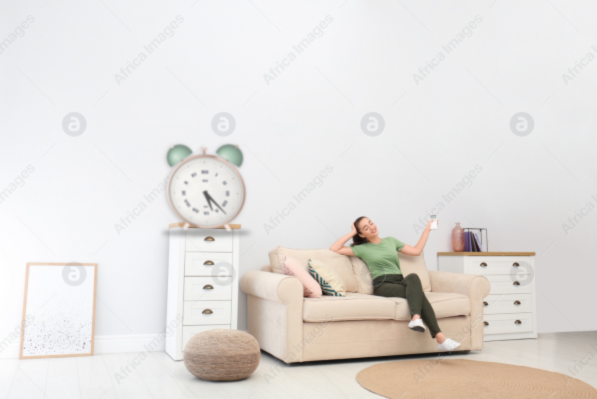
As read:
h=5 m=23
